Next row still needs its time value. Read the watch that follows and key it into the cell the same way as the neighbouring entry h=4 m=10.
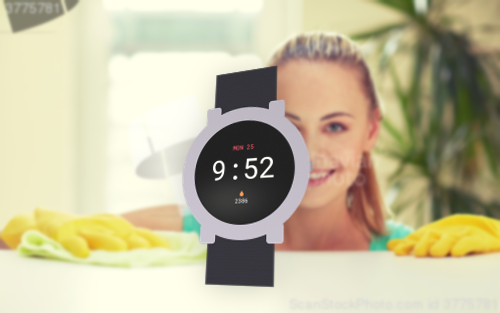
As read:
h=9 m=52
